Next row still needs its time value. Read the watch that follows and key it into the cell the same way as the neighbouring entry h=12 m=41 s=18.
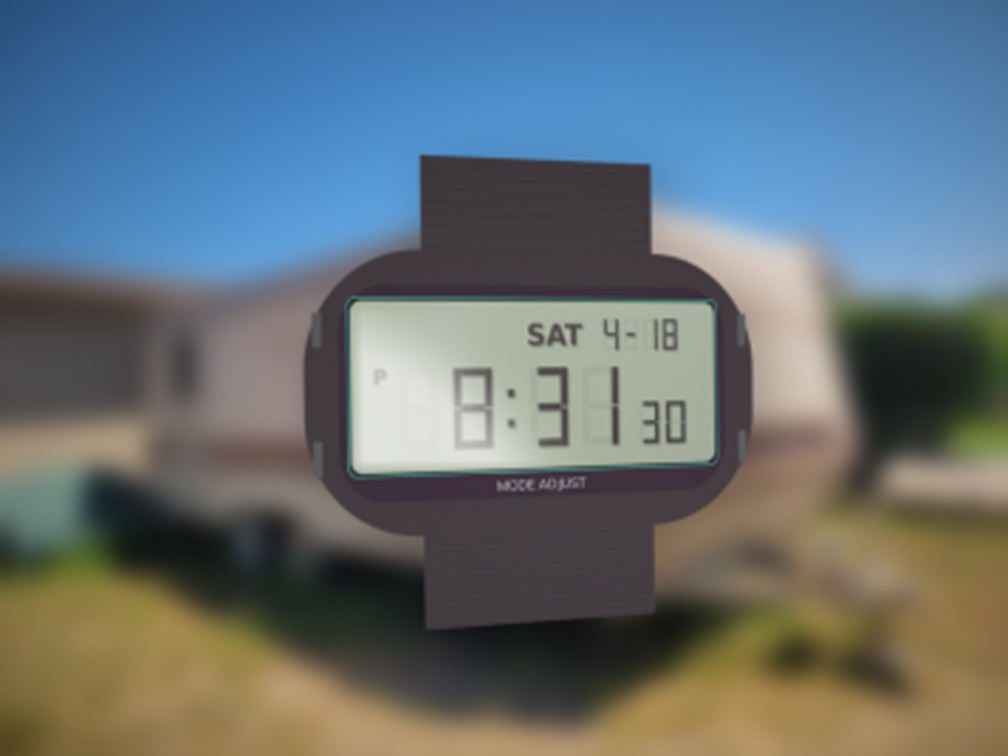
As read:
h=8 m=31 s=30
